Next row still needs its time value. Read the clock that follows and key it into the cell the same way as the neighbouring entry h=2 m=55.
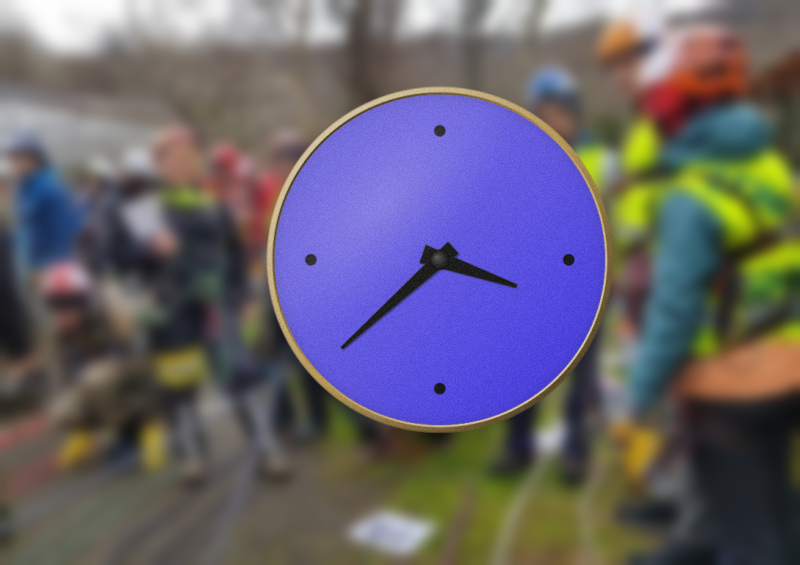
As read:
h=3 m=38
